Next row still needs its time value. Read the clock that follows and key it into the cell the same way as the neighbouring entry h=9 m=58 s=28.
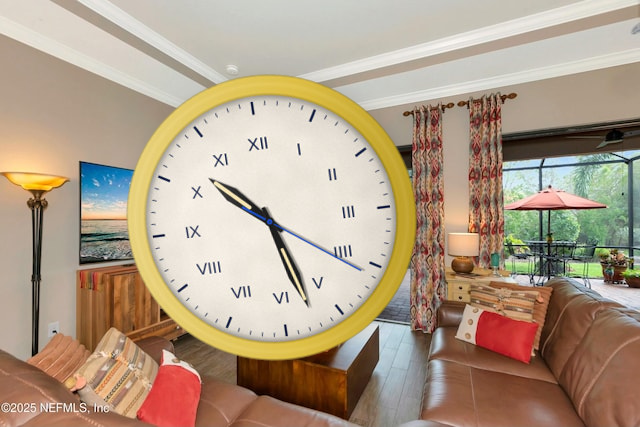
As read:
h=10 m=27 s=21
